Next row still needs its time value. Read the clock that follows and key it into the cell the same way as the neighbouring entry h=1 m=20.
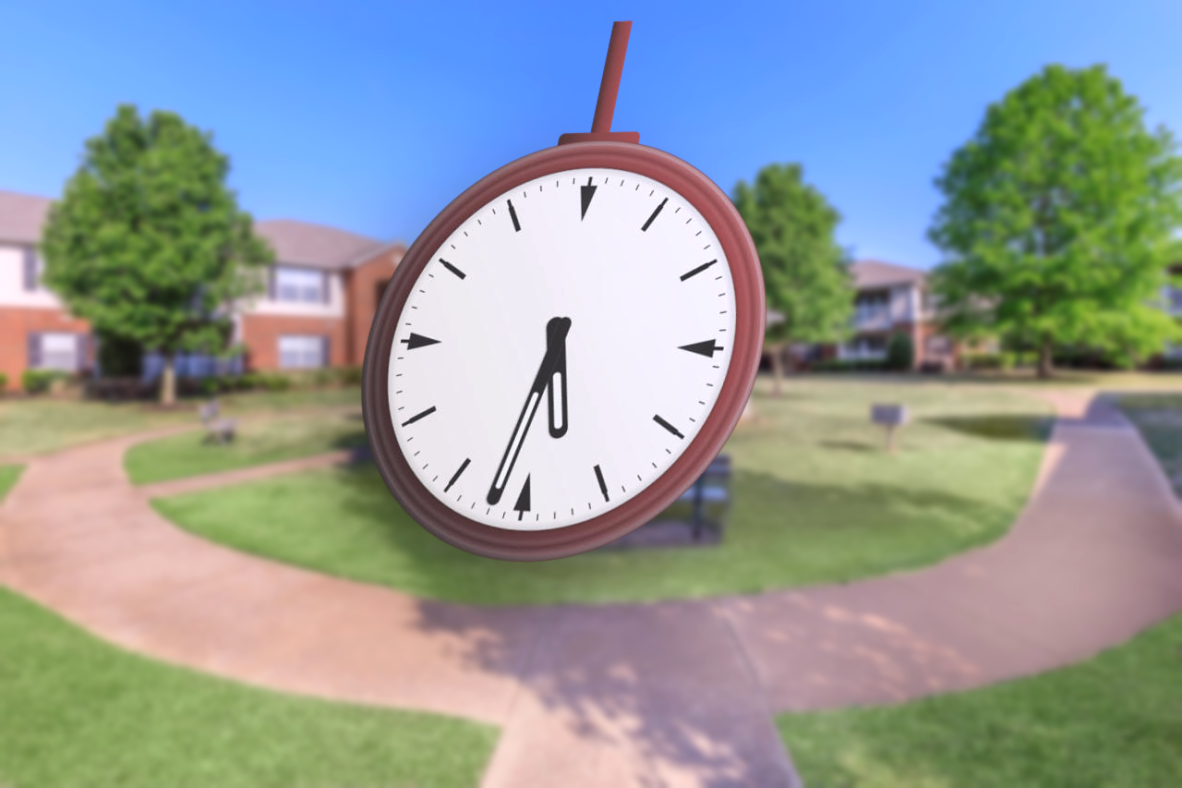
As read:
h=5 m=32
